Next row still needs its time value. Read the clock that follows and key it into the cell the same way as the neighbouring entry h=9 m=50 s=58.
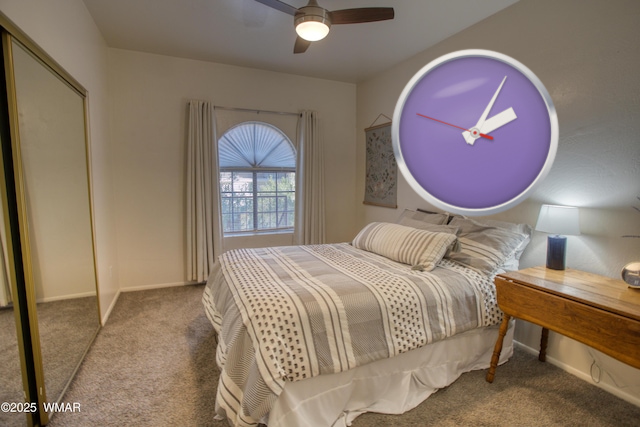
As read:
h=2 m=4 s=48
